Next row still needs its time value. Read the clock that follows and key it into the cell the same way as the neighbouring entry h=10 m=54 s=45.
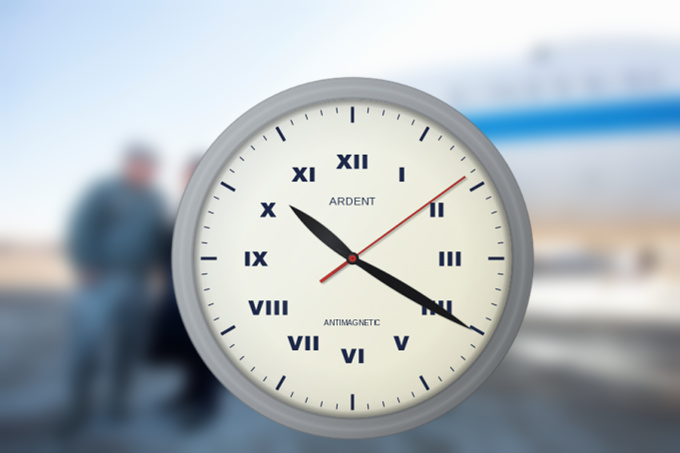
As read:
h=10 m=20 s=9
